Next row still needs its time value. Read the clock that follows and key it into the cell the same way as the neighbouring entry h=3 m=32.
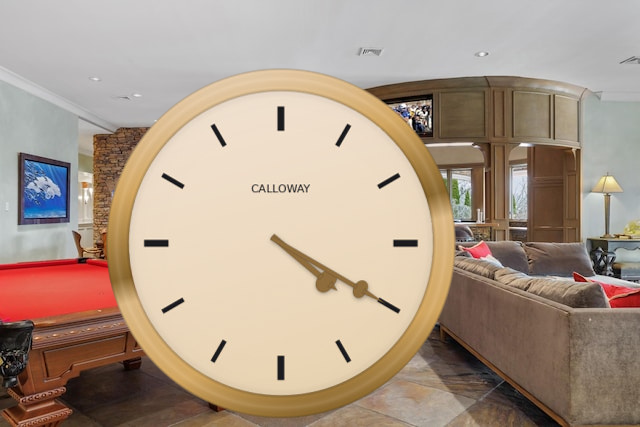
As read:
h=4 m=20
